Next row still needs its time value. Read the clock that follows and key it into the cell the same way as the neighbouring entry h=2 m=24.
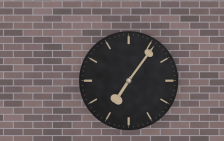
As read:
h=7 m=6
